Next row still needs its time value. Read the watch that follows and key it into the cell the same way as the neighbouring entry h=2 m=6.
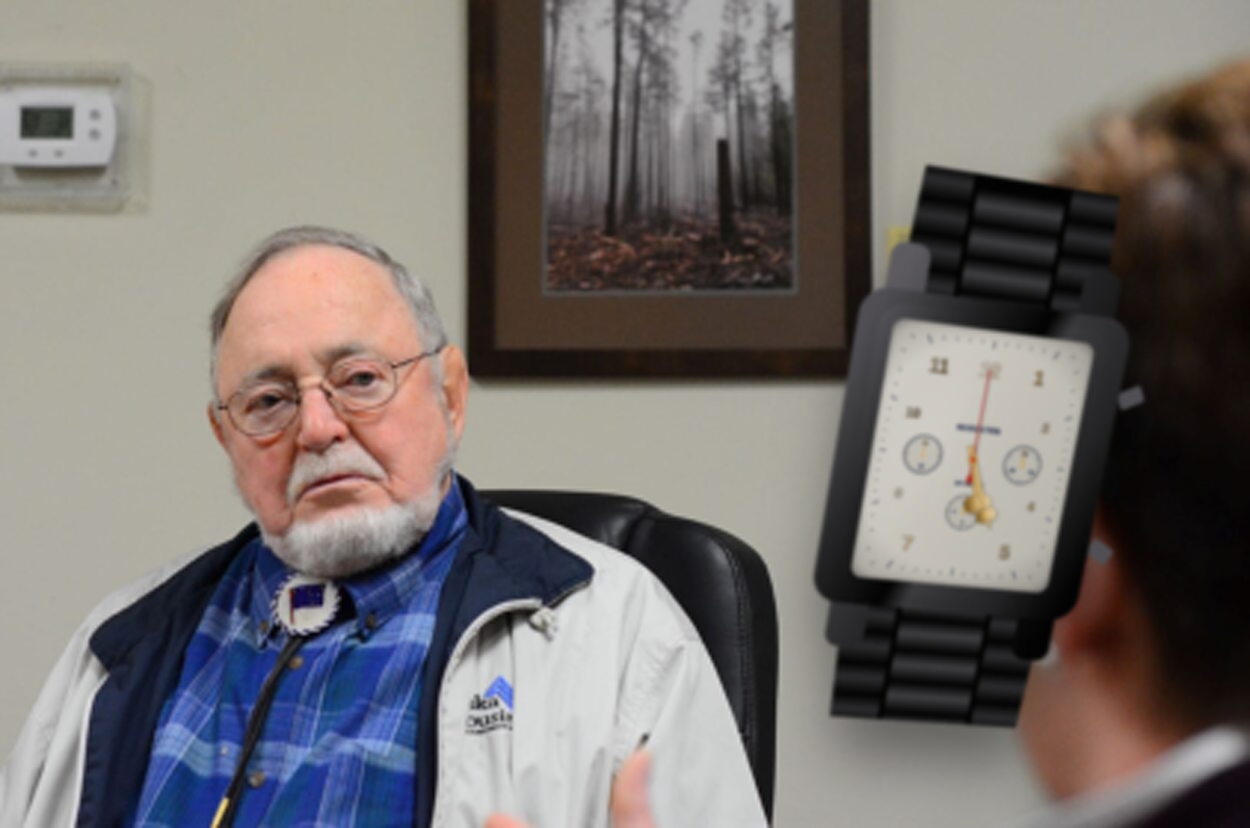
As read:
h=5 m=26
